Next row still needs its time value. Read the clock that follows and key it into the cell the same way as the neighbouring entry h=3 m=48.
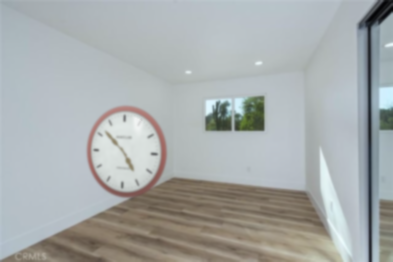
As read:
h=4 m=52
